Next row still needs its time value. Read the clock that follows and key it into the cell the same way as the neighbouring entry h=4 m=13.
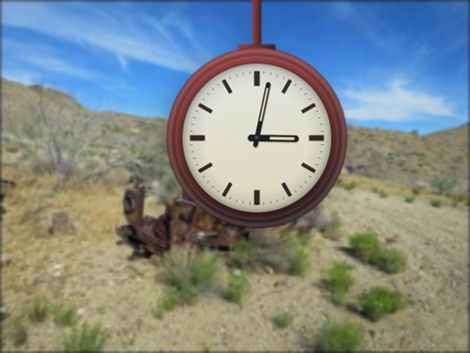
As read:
h=3 m=2
